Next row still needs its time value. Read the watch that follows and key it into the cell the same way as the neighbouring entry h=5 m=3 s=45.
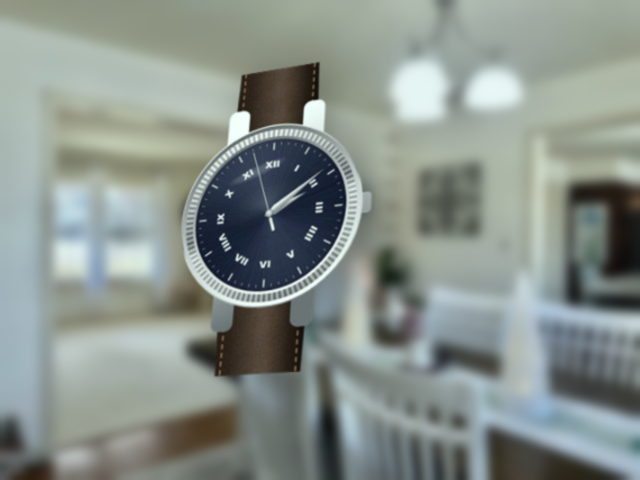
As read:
h=2 m=8 s=57
